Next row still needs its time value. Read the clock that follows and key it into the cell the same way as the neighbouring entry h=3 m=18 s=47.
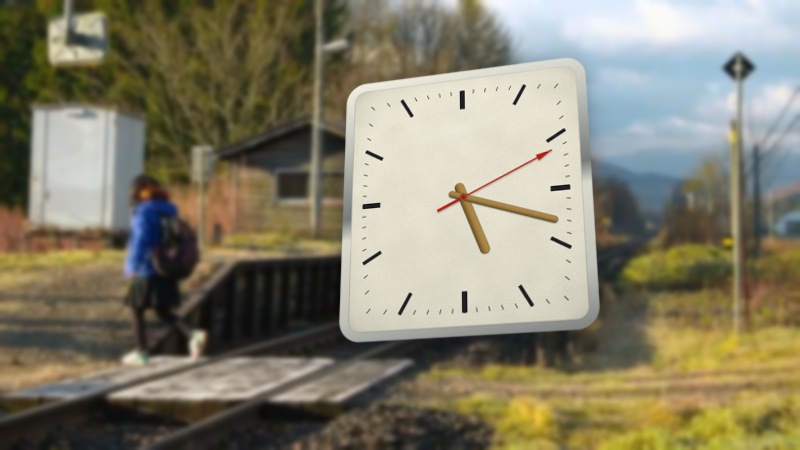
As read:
h=5 m=18 s=11
